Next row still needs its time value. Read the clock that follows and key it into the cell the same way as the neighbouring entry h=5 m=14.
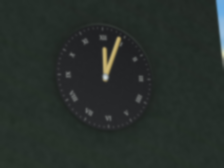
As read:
h=12 m=4
